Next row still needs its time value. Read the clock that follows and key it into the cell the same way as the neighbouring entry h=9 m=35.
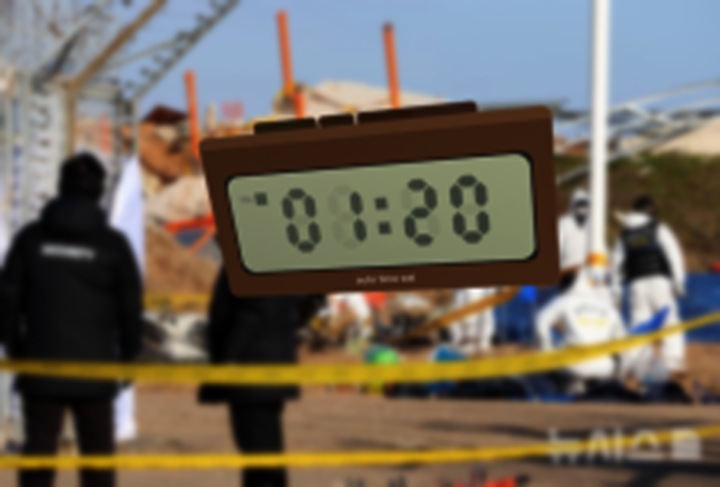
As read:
h=1 m=20
